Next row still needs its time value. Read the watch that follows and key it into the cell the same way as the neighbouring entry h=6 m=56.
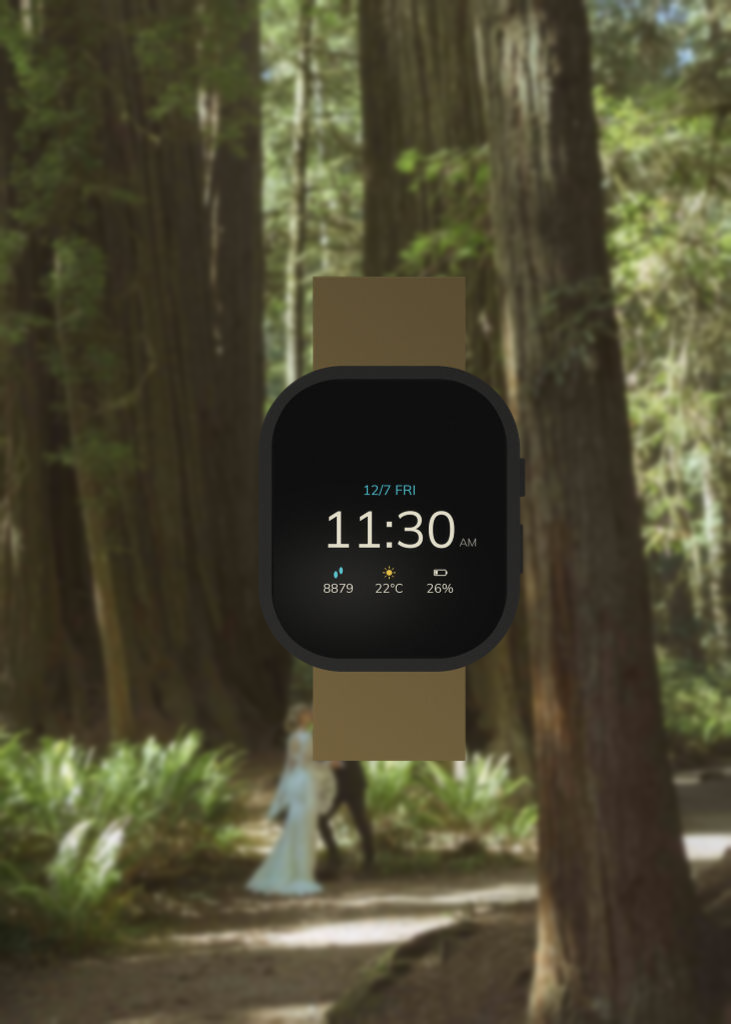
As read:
h=11 m=30
